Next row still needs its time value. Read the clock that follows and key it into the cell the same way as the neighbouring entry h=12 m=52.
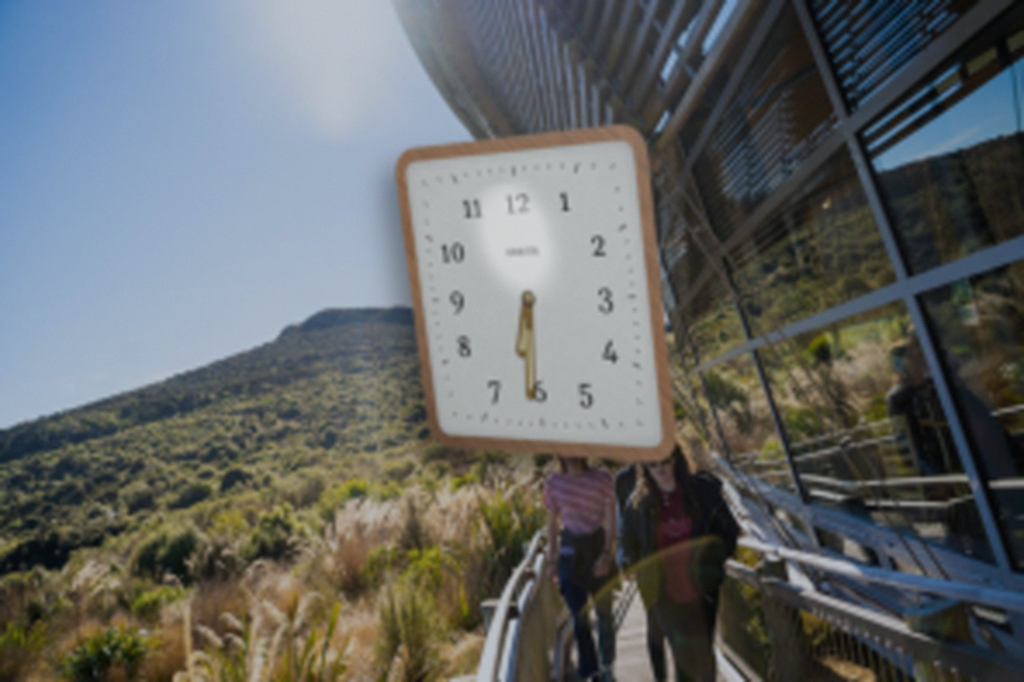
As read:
h=6 m=31
